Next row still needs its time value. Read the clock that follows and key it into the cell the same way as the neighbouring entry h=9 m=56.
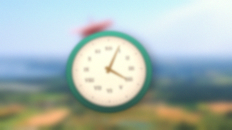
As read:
h=4 m=4
